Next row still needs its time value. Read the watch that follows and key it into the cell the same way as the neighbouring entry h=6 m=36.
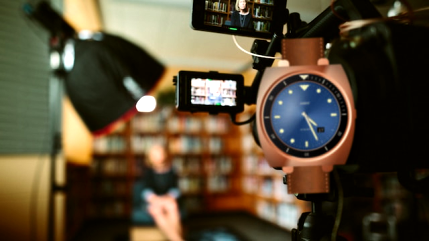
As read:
h=4 m=26
